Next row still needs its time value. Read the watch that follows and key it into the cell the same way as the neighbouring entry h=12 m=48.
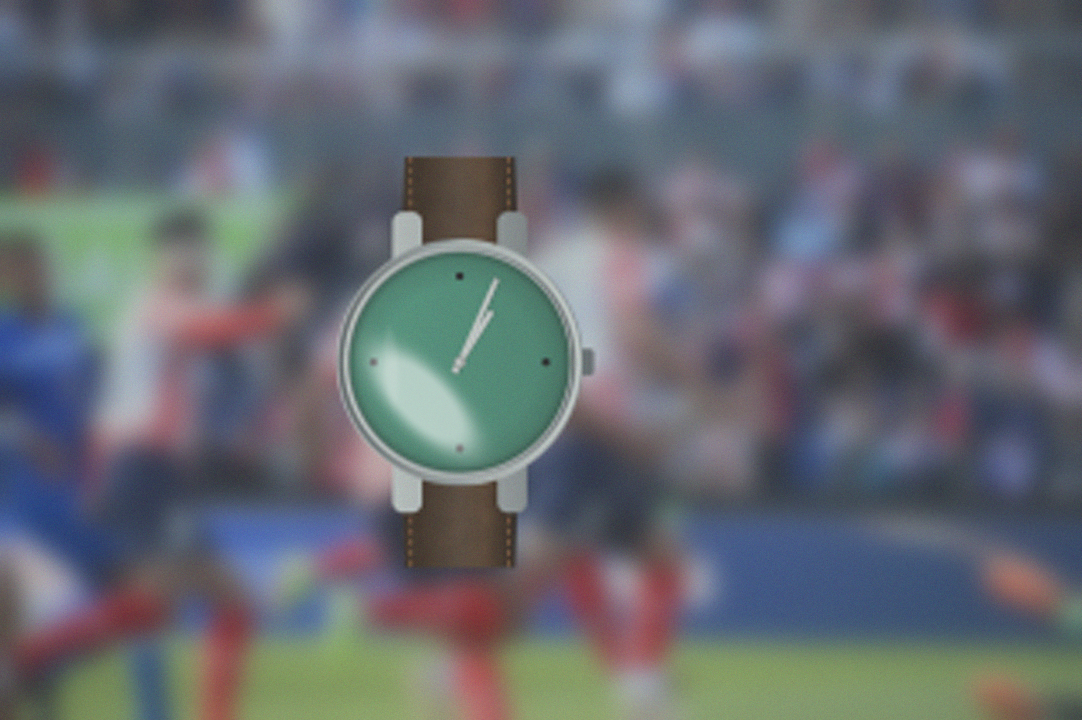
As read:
h=1 m=4
